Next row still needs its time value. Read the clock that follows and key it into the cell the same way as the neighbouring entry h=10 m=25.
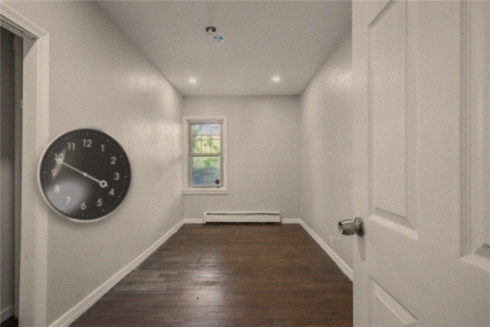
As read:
h=3 m=49
